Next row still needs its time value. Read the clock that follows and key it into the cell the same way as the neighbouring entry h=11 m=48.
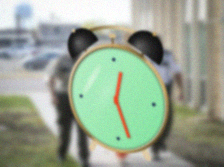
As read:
h=12 m=27
